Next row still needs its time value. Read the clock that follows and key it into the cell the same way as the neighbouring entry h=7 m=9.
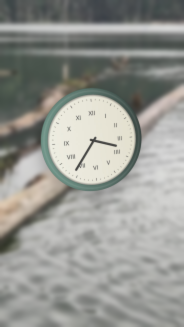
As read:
h=3 m=36
